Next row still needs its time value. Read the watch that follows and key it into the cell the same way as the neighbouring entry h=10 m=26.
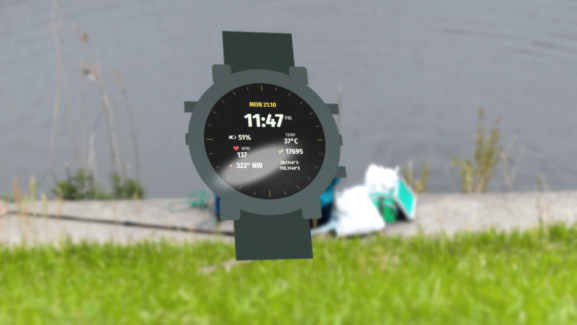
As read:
h=11 m=47
